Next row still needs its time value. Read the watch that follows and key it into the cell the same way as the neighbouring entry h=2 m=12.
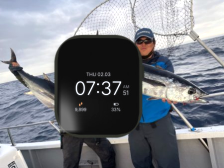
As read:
h=7 m=37
